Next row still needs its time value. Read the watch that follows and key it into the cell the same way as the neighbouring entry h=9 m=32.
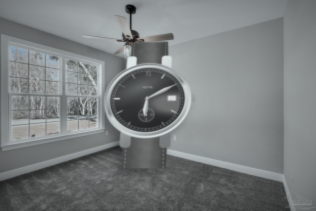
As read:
h=6 m=10
